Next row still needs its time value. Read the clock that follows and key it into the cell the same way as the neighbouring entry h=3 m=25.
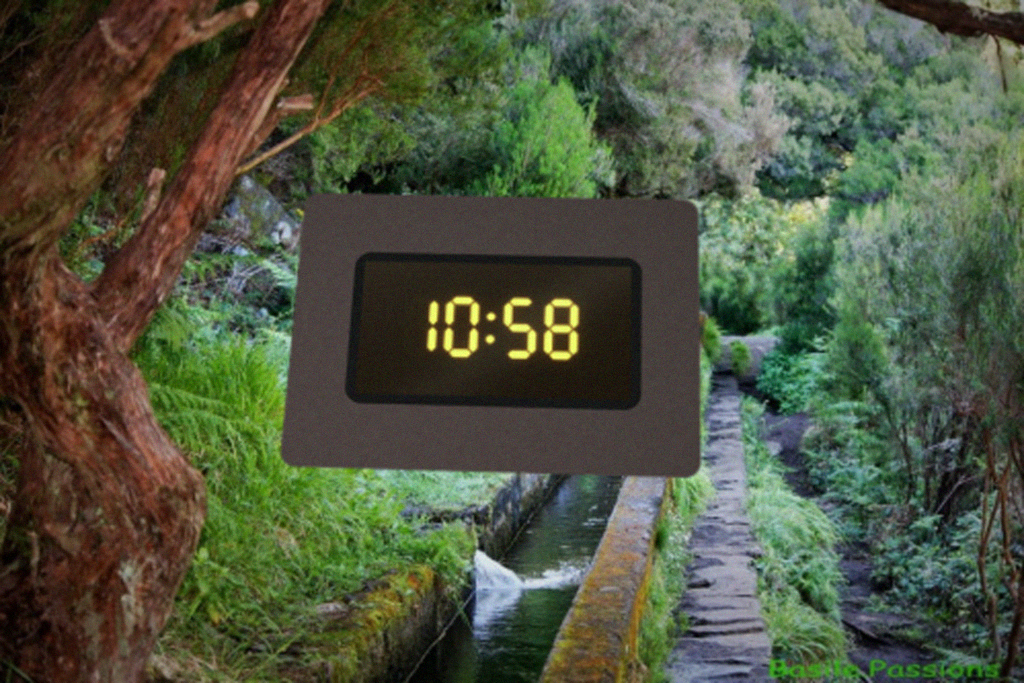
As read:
h=10 m=58
